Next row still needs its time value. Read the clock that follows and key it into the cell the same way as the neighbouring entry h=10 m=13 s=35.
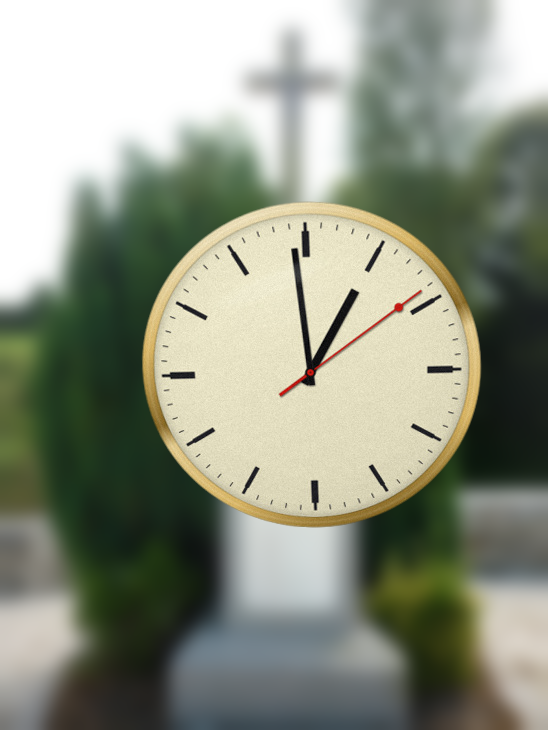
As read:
h=12 m=59 s=9
